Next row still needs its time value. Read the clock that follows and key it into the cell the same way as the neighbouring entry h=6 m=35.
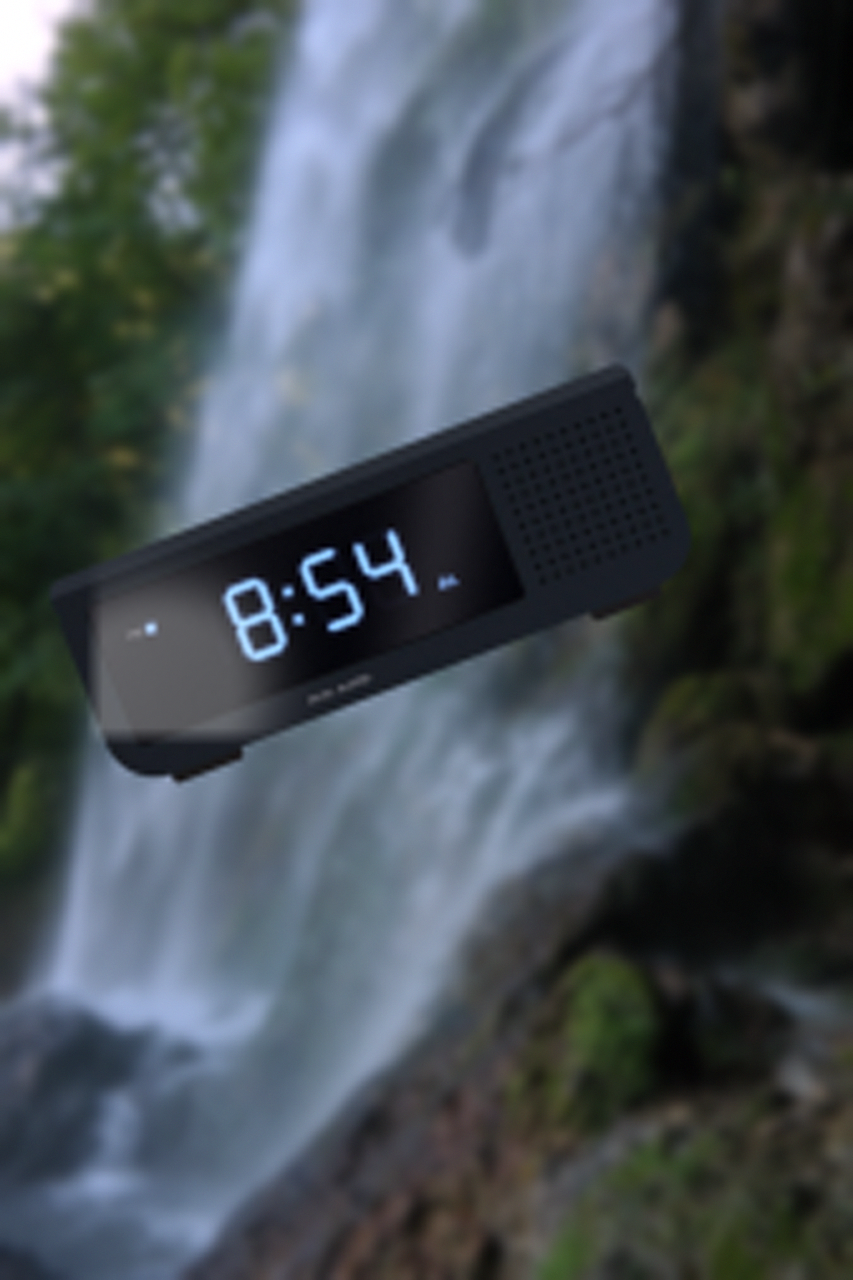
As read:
h=8 m=54
